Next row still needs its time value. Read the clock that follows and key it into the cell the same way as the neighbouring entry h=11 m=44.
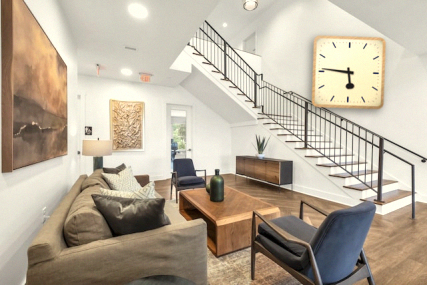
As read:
h=5 m=46
